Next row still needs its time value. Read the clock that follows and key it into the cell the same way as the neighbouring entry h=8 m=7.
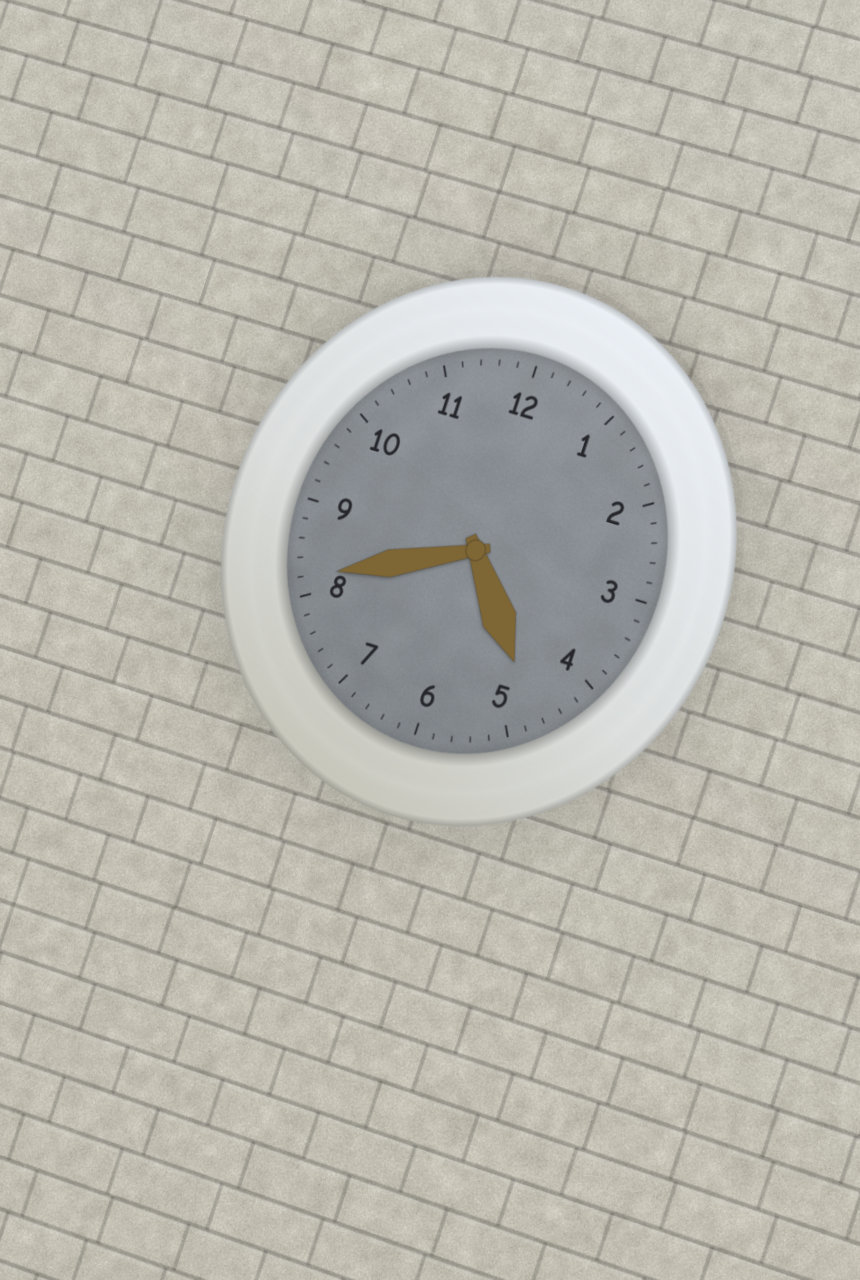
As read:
h=4 m=41
